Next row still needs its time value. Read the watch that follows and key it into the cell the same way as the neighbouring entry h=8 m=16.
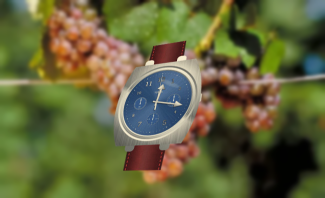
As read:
h=12 m=17
